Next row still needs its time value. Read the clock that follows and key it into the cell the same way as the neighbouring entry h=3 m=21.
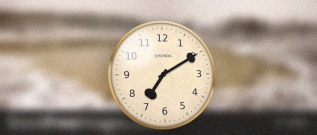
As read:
h=7 m=10
